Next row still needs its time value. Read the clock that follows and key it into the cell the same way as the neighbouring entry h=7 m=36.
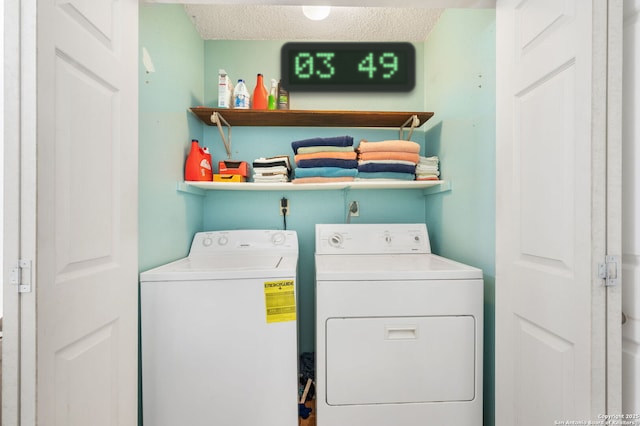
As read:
h=3 m=49
